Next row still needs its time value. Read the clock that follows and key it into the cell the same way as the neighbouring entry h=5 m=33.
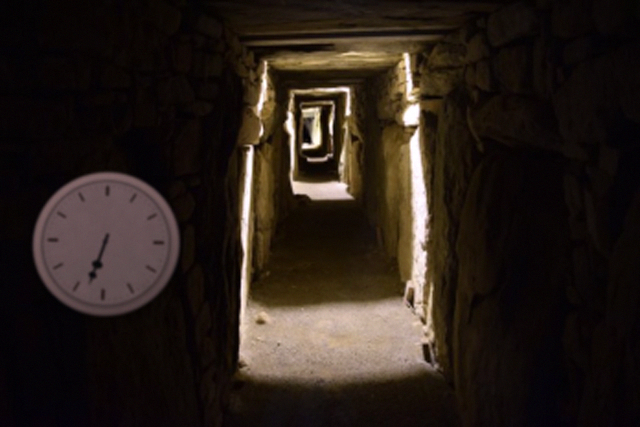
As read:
h=6 m=33
